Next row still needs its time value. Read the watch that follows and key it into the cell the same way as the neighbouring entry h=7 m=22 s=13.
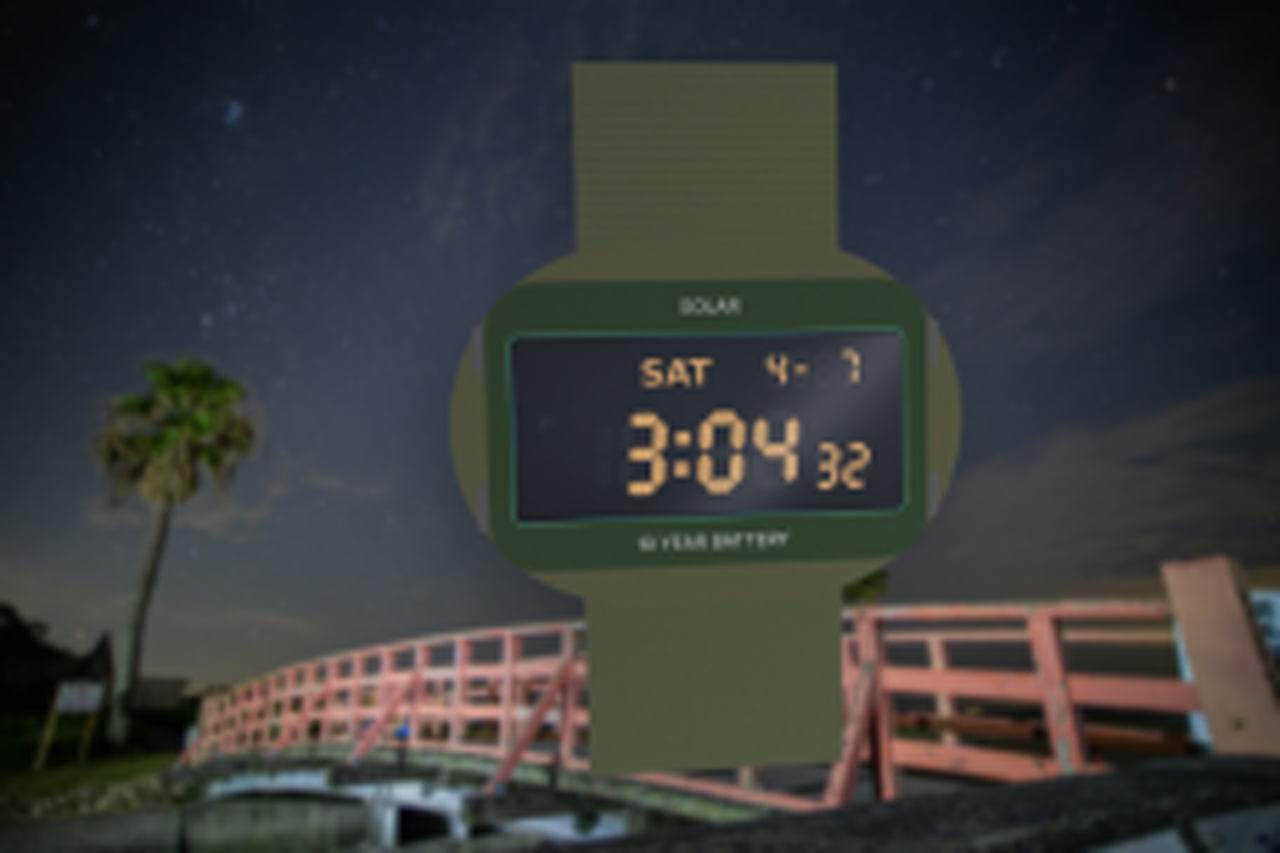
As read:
h=3 m=4 s=32
